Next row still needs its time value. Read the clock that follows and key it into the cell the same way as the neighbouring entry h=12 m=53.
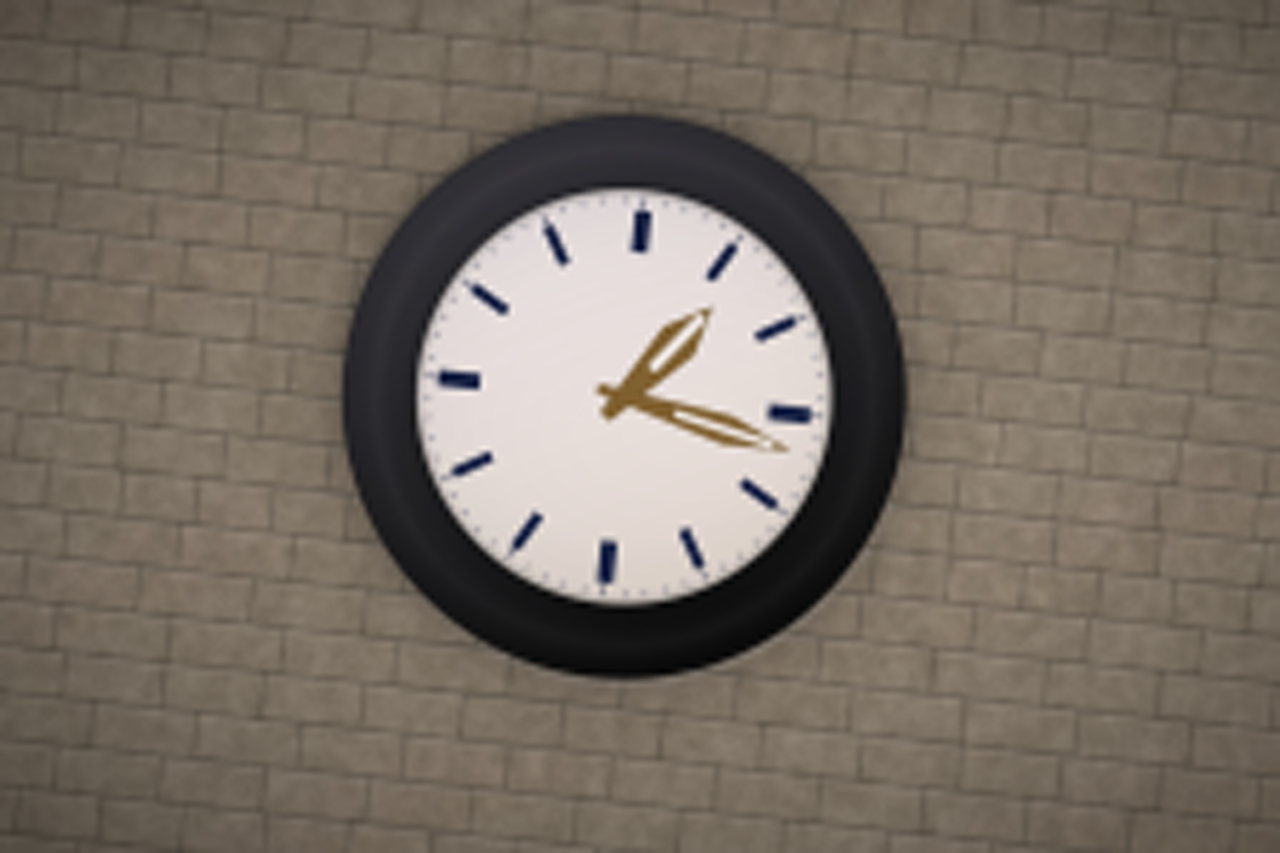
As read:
h=1 m=17
